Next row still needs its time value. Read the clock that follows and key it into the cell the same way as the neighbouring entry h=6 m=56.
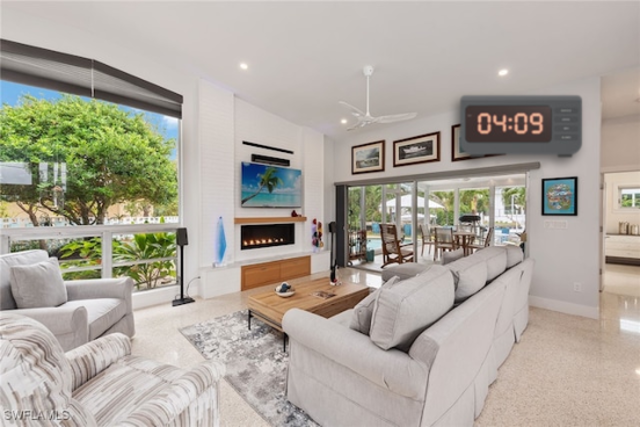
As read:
h=4 m=9
